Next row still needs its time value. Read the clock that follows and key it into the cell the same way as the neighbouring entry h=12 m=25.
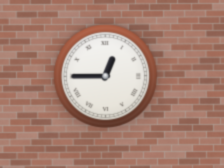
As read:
h=12 m=45
